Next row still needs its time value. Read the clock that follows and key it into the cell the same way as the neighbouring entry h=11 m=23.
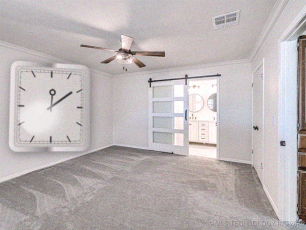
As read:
h=12 m=9
